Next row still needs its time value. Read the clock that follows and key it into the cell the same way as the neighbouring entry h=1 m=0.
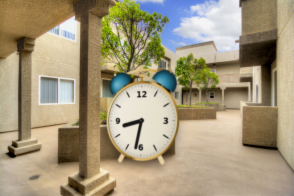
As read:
h=8 m=32
